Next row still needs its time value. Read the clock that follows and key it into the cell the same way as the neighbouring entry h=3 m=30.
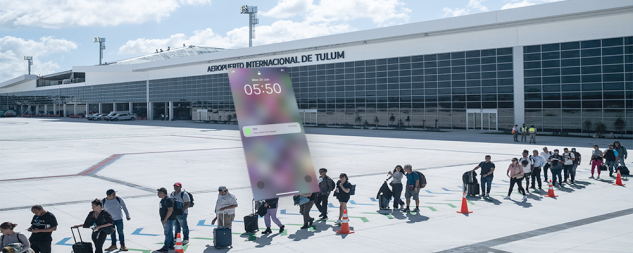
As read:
h=5 m=50
